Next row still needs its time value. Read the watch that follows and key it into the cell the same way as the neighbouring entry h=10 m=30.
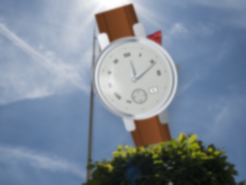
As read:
h=12 m=11
